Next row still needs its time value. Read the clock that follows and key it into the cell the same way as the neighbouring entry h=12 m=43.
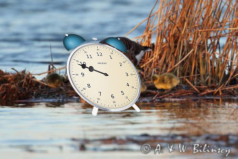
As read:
h=9 m=49
